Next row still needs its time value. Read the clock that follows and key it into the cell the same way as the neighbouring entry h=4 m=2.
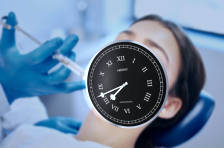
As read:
h=7 m=42
